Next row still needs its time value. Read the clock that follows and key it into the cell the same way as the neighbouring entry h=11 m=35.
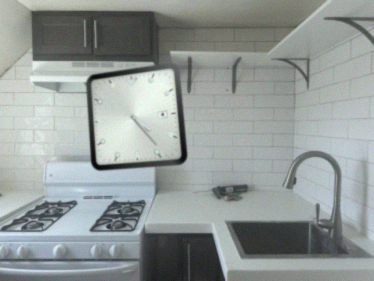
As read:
h=4 m=24
